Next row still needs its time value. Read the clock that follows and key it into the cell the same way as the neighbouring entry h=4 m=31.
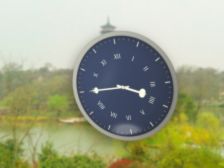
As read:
h=3 m=45
